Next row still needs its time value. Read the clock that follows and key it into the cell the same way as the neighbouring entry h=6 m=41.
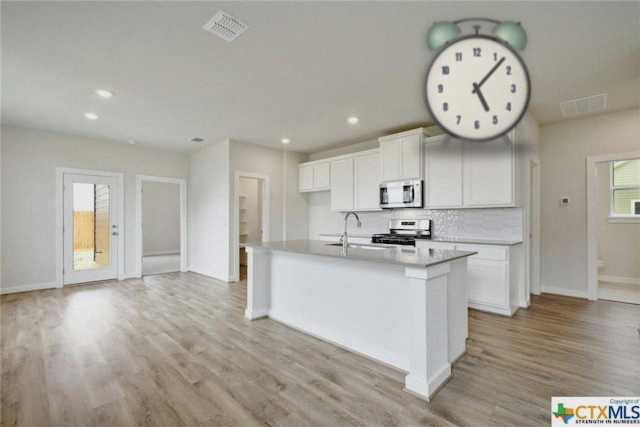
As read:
h=5 m=7
